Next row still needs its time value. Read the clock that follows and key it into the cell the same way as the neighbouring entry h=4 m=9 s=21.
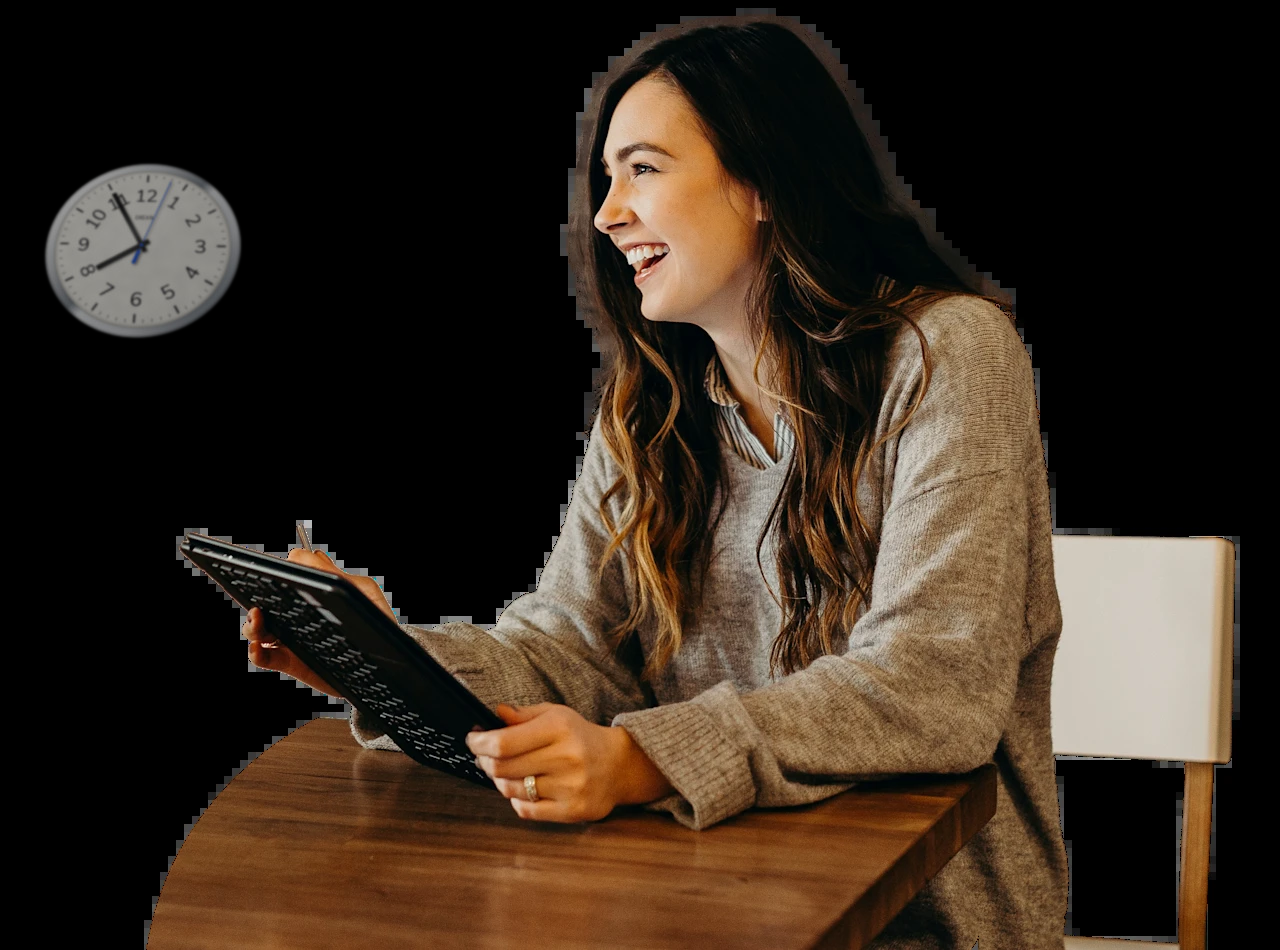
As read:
h=7 m=55 s=3
